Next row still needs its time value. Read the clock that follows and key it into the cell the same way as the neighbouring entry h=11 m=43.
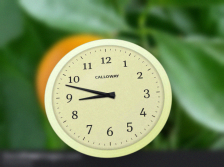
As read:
h=8 m=48
